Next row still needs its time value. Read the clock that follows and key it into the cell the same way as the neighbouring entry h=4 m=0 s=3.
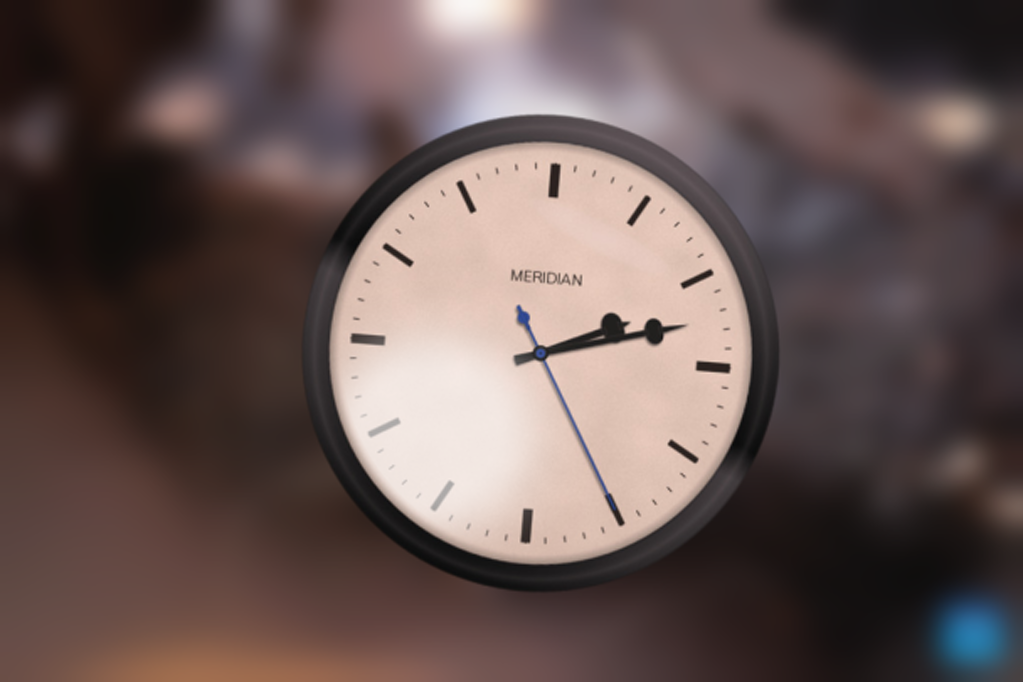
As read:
h=2 m=12 s=25
